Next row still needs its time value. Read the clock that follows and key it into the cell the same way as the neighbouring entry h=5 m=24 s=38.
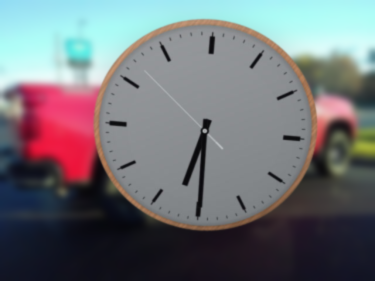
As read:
h=6 m=29 s=52
